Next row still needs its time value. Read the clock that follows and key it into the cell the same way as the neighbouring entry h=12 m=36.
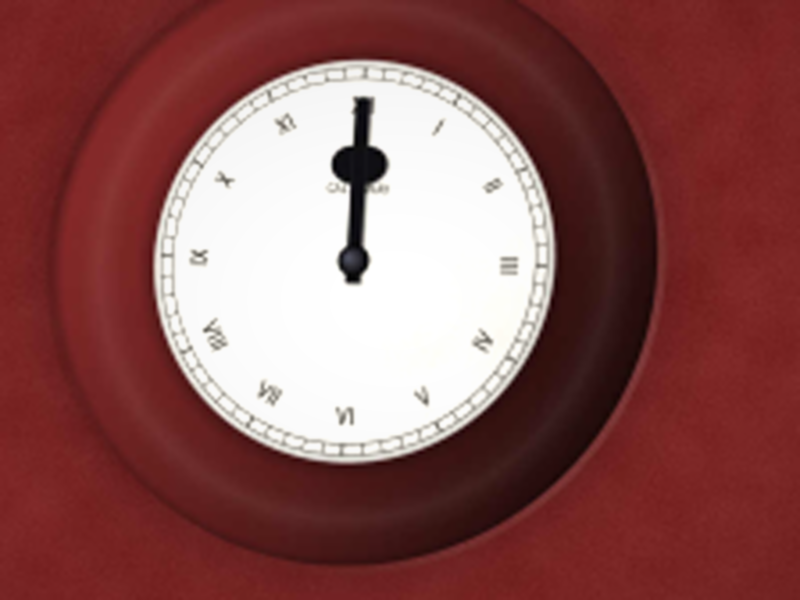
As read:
h=12 m=0
